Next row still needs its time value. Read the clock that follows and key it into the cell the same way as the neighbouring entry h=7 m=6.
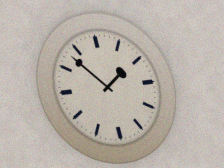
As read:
h=1 m=53
